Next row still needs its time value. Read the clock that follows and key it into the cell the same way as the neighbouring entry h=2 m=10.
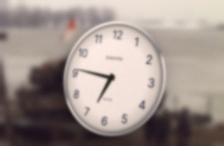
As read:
h=6 m=46
